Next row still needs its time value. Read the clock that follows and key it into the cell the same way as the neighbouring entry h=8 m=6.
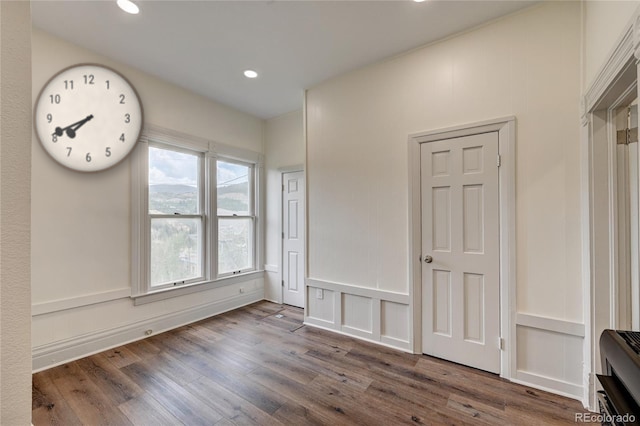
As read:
h=7 m=41
